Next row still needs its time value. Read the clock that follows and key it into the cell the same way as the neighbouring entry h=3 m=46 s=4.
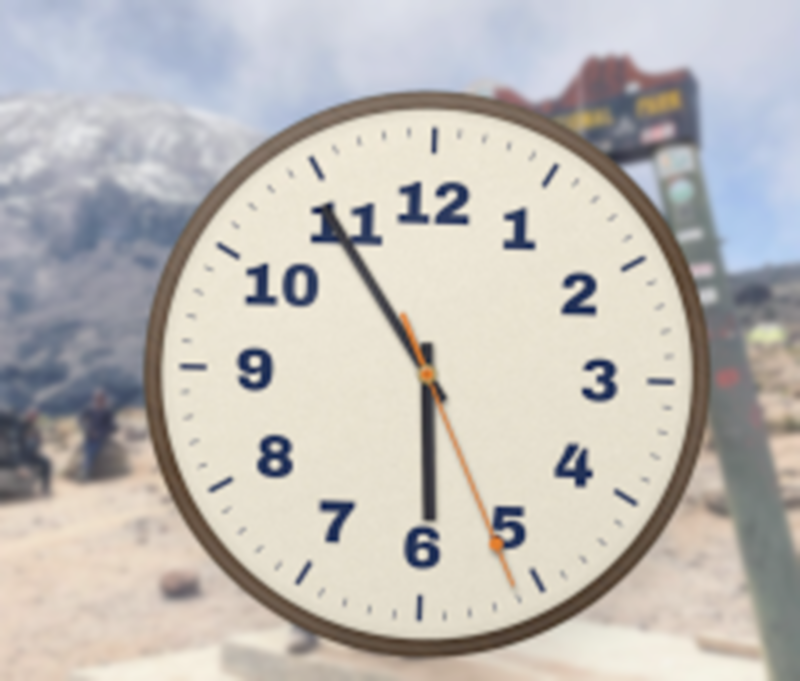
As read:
h=5 m=54 s=26
